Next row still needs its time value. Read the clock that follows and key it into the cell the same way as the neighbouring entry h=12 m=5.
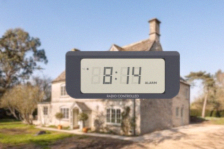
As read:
h=8 m=14
